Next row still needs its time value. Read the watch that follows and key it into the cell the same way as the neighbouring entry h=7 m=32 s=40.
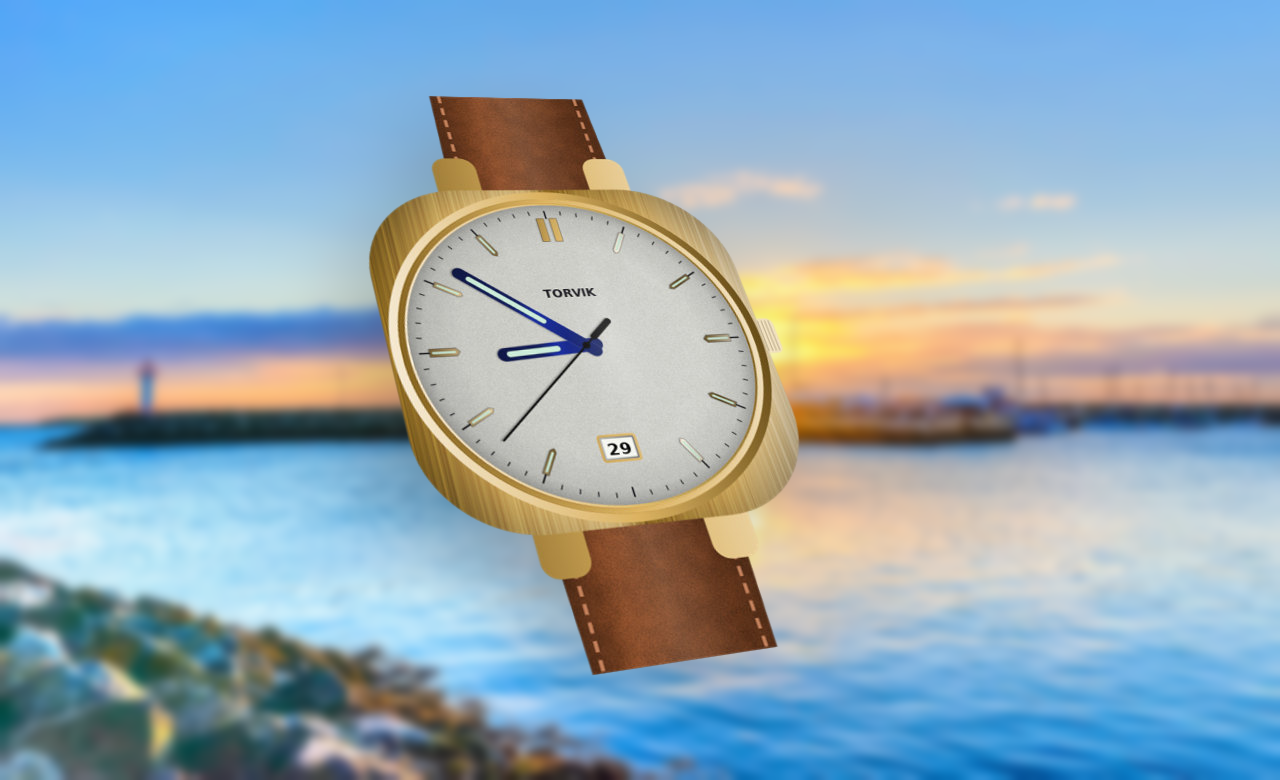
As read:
h=8 m=51 s=38
